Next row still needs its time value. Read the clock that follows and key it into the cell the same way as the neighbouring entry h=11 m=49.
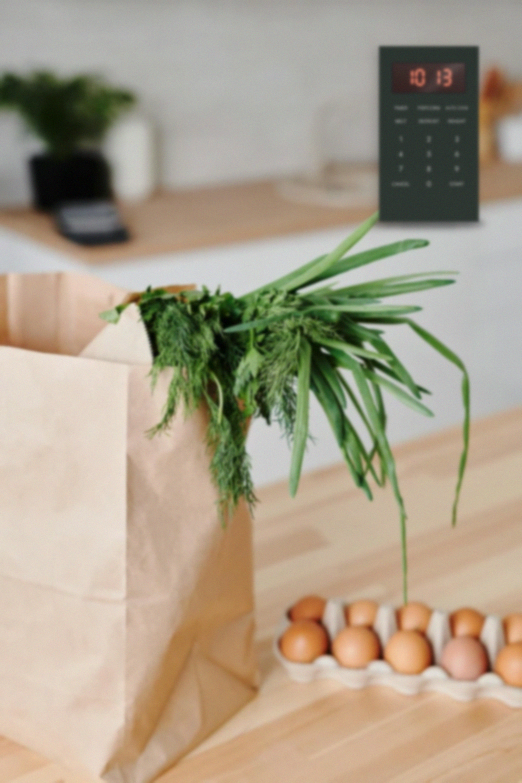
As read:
h=10 m=13
